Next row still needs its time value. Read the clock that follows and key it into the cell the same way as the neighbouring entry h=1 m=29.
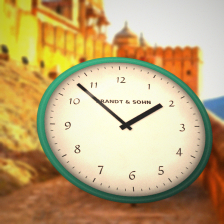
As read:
h=1 m=53
